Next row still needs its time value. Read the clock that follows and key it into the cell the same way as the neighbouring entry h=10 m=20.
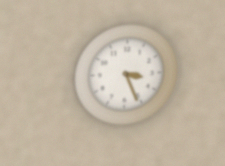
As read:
h=3 m=26
